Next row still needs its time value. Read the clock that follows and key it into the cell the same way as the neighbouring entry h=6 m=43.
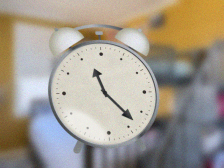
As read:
h=11 m=23
